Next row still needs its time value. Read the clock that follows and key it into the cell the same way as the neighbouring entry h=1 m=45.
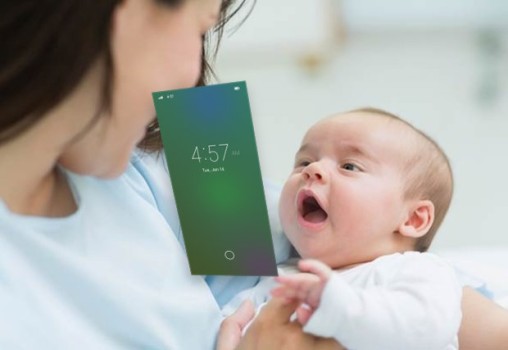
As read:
h=4 m=57
